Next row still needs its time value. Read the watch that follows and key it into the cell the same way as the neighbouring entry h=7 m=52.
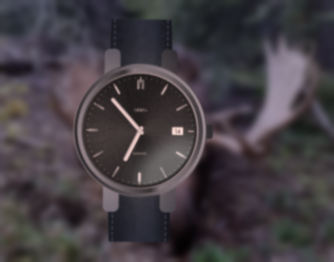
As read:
h=6 m=53
